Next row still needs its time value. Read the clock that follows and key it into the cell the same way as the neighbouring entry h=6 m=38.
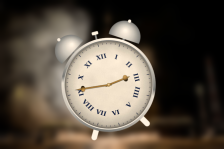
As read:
h=2 m=46
